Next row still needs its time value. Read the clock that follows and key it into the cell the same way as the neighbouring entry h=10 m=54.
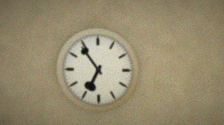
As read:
h=6 m=54
